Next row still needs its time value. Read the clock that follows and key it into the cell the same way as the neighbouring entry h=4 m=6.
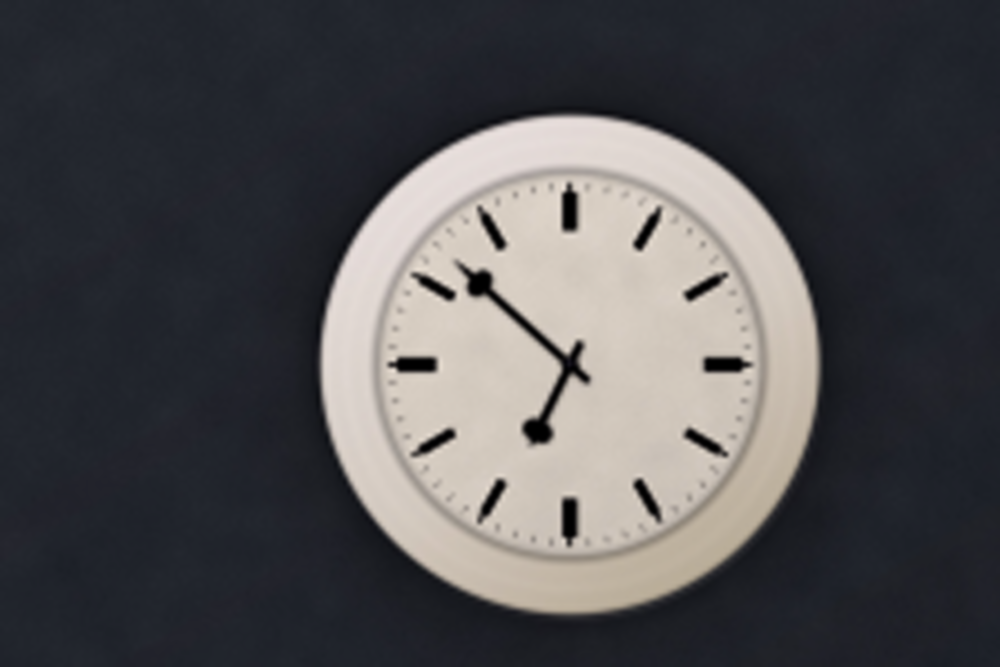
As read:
h=6 m=52
